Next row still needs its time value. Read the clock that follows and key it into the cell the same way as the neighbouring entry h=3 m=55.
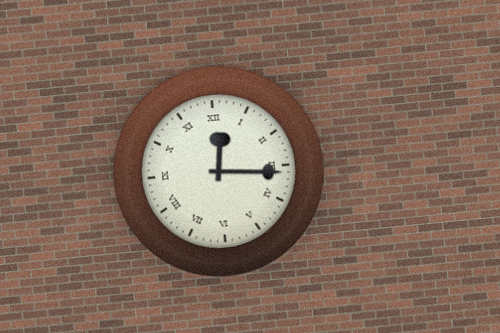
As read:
h=12 m=16
